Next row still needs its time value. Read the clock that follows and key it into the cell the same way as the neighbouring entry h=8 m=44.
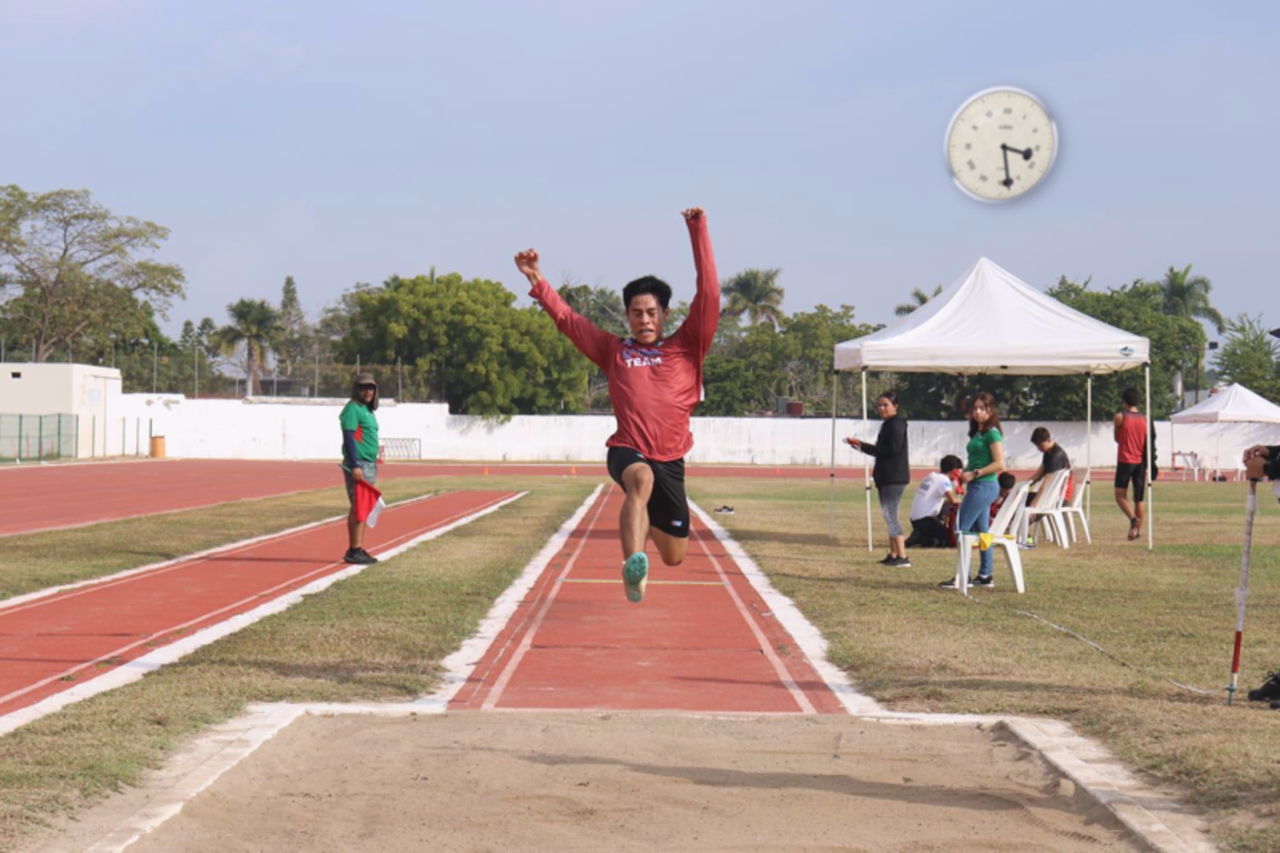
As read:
h=3 m=28
